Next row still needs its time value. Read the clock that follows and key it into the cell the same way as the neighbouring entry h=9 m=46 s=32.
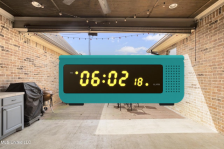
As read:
h=6 m=2 s=18
